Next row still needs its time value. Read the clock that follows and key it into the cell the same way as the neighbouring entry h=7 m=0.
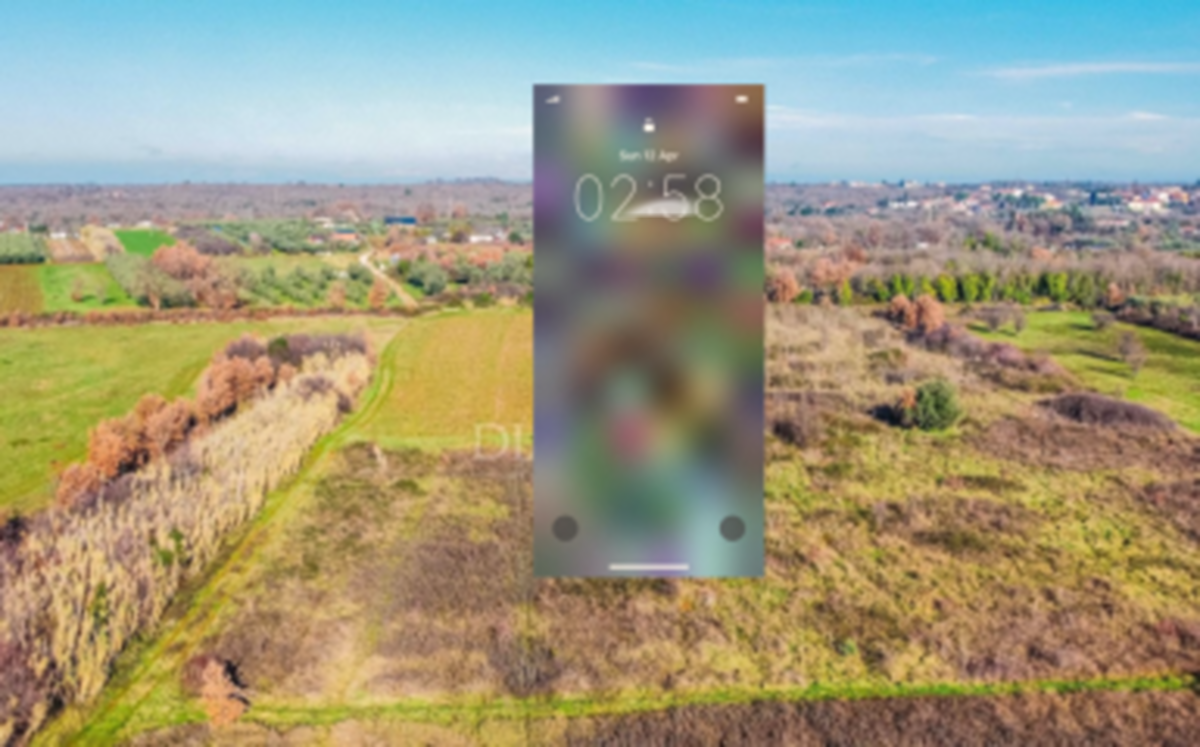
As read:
h=2 m=58
